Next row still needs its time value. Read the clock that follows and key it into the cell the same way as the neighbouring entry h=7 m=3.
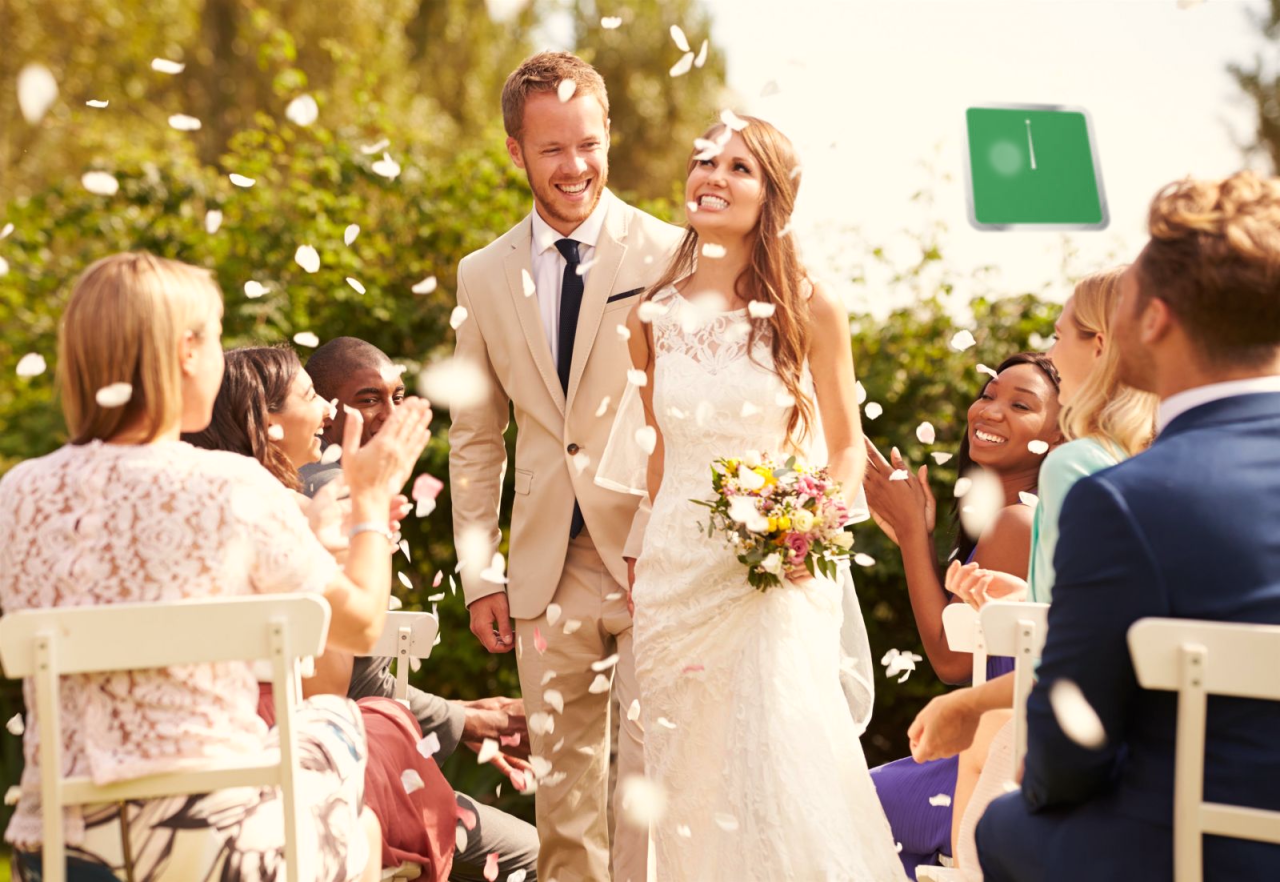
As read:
h=12 m=0
